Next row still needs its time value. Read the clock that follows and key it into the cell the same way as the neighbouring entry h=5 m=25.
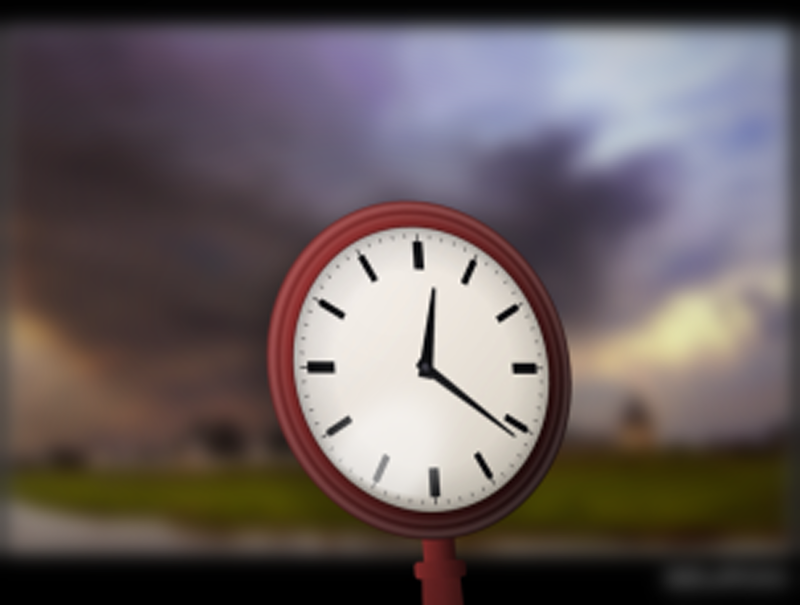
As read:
h=12 m=21
